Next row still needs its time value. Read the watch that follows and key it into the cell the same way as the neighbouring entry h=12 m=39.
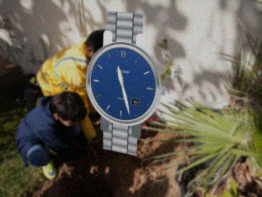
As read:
h=11 m=27
